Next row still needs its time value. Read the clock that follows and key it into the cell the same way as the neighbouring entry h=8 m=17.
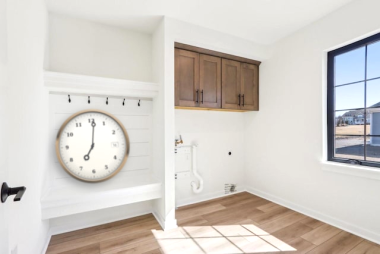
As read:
h=7 m=1
